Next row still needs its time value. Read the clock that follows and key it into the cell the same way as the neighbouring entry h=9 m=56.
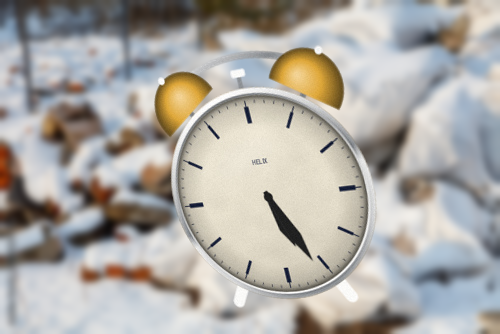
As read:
h=5 m=26
